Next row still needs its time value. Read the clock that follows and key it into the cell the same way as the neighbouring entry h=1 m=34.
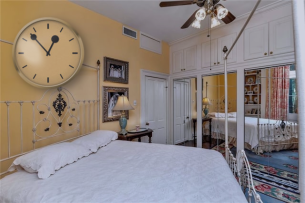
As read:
h=12 m=53
